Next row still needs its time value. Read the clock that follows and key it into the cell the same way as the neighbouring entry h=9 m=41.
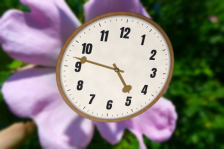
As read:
h=4 m=47
